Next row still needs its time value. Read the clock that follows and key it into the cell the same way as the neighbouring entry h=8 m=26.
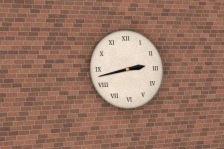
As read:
h=2 m=43
